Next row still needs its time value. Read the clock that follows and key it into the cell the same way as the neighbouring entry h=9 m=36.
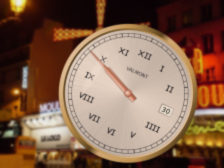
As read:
h=9 m=49
